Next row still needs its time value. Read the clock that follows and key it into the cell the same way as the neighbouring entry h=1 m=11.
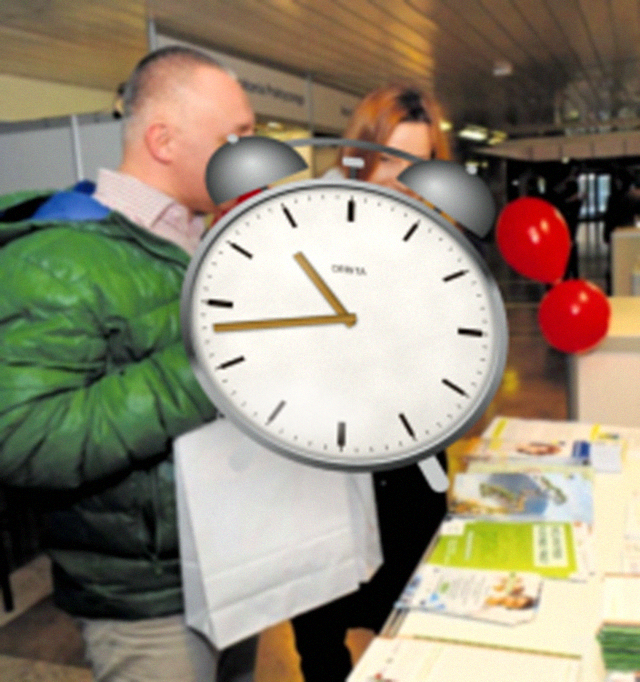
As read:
h=10 m=43
